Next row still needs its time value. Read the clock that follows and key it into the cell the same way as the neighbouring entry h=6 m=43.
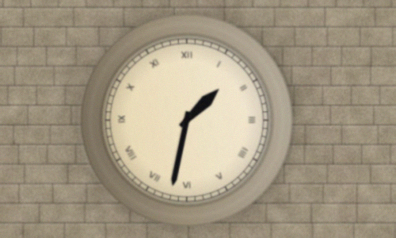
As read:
h=1 m=32
